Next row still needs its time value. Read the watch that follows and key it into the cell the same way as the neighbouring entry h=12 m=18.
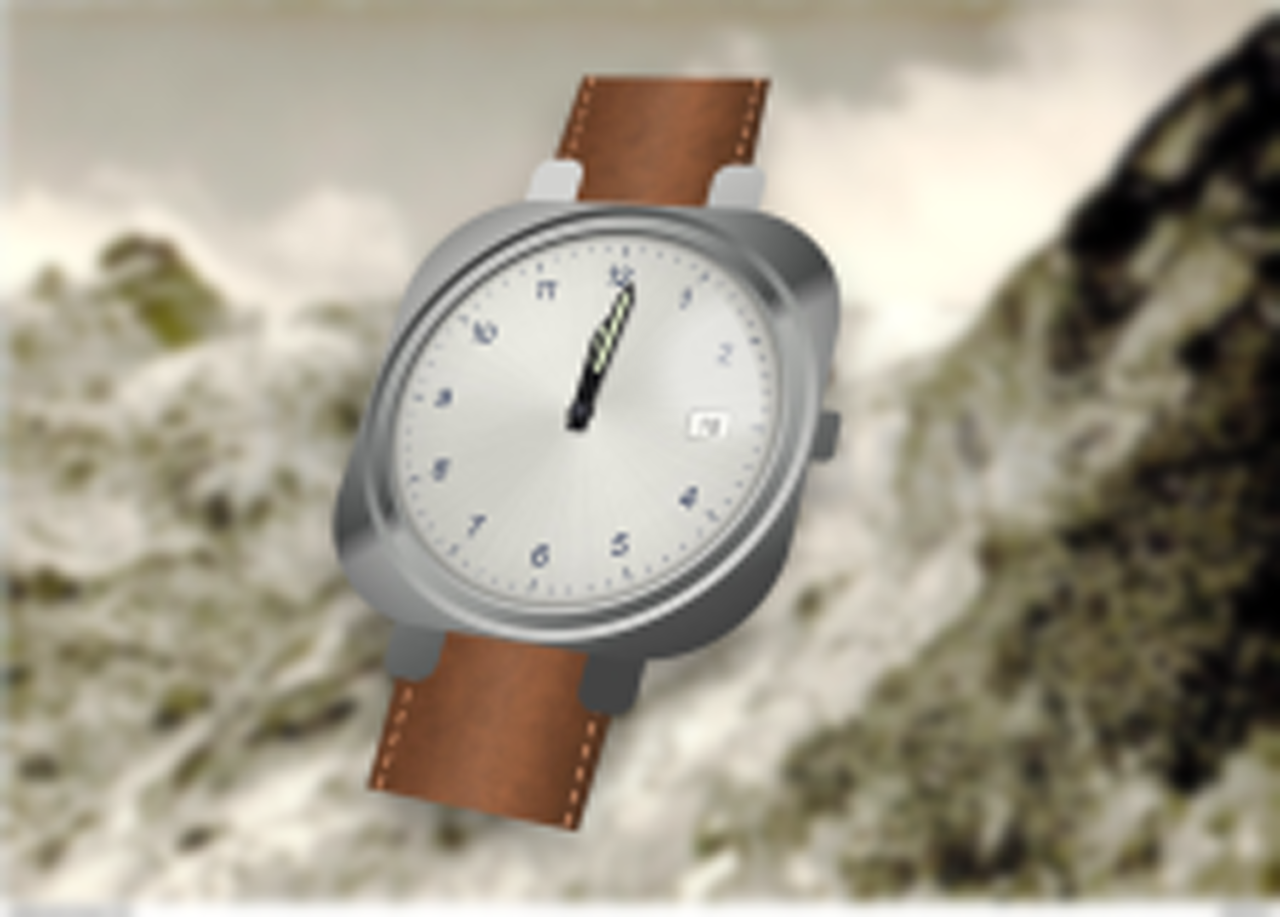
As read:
h=12 m=1
